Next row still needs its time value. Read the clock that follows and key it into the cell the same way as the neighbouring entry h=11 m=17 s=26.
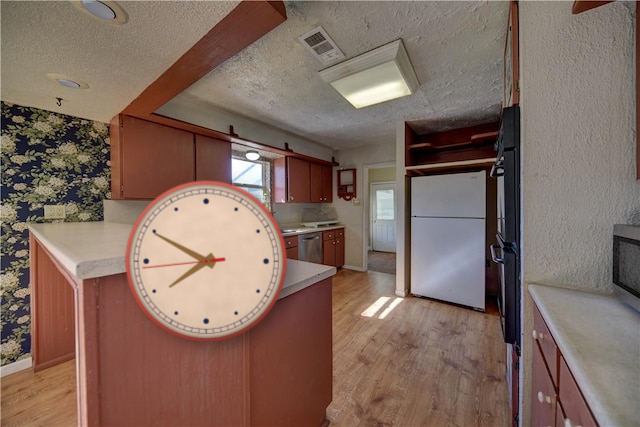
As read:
h=7 m=49 s=44
